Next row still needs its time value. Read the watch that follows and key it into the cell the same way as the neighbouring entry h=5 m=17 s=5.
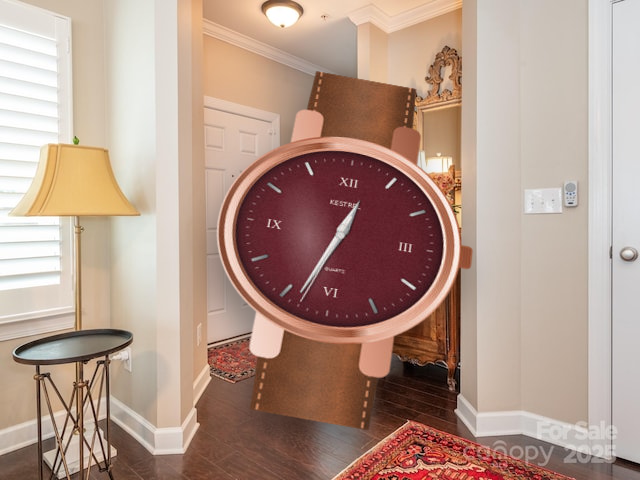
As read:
h=12 m=33 s=33
